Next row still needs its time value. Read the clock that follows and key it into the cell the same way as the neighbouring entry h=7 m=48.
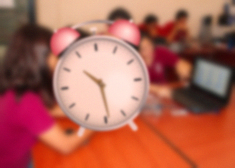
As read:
h=10 m=29
